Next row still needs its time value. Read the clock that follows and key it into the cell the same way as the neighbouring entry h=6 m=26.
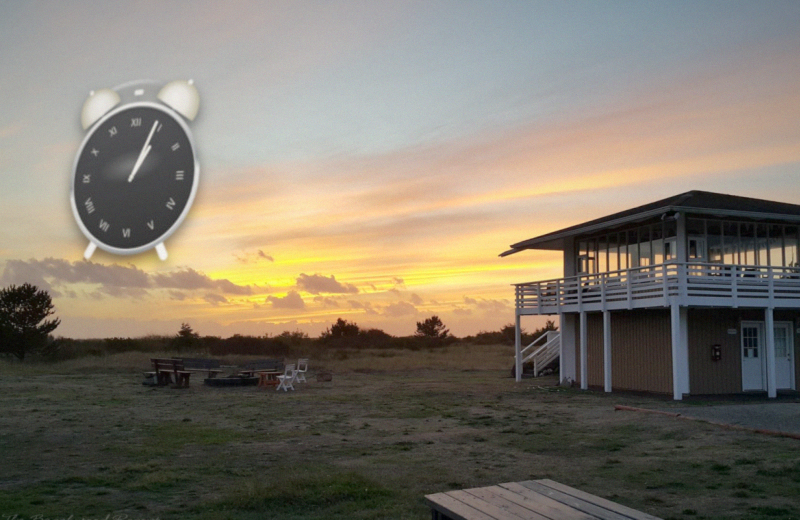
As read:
h=1 m=4
